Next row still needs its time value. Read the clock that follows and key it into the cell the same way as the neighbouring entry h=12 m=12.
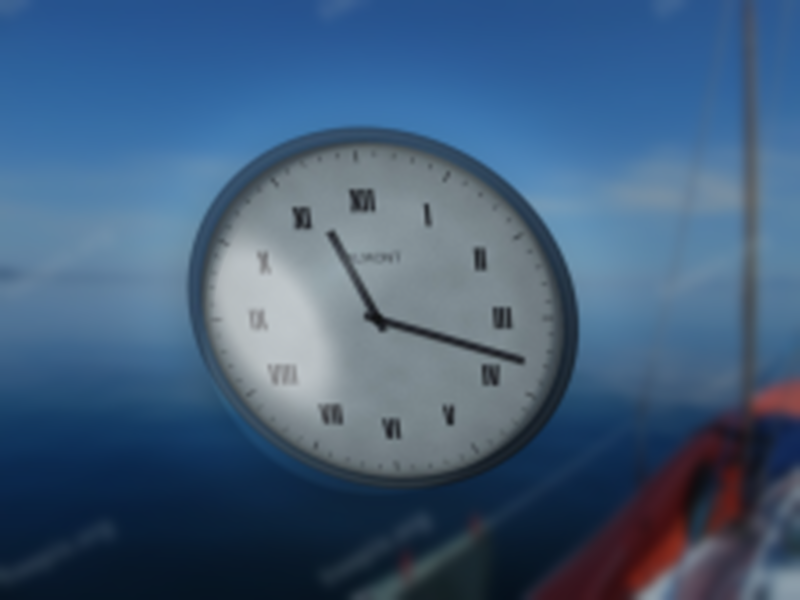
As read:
h=11 m=18
